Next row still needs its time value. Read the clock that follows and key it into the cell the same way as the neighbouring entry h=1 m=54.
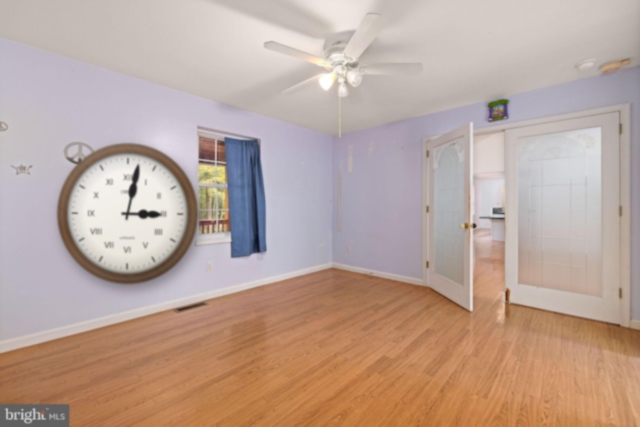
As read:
h=3 m=2
